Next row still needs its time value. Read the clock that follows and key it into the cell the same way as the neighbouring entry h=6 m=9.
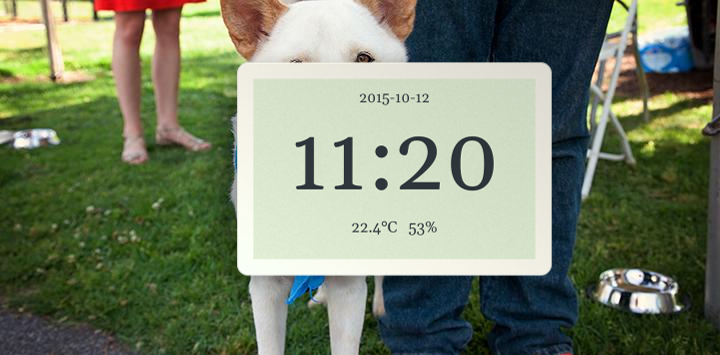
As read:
h=11 m=20
